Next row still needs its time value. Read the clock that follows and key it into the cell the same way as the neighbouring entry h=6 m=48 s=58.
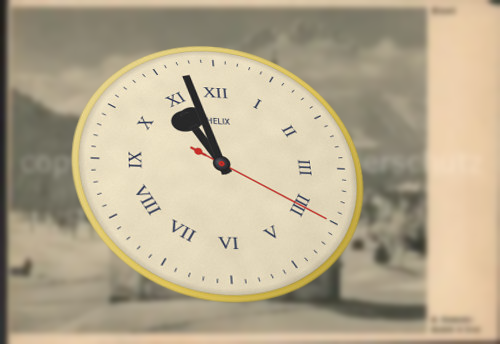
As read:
h=10 m=57 s=20
